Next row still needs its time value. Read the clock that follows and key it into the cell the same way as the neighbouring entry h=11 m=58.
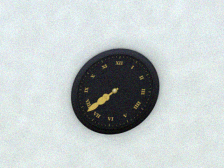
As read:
h=7 m=38
